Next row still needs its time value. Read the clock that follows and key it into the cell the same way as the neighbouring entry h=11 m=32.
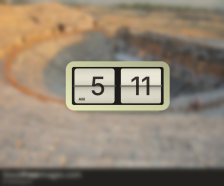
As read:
h=5 m=11
